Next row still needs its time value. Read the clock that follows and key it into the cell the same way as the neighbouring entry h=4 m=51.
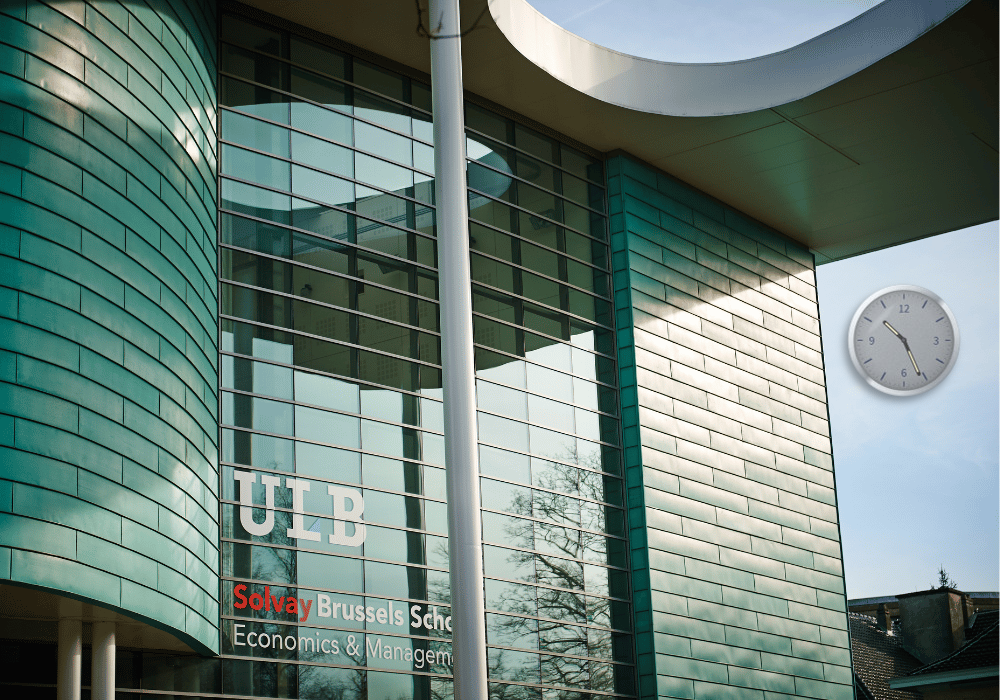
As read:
h=10 m=26
